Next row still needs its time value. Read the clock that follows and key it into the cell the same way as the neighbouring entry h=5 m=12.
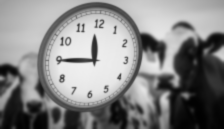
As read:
h=11 m=45
